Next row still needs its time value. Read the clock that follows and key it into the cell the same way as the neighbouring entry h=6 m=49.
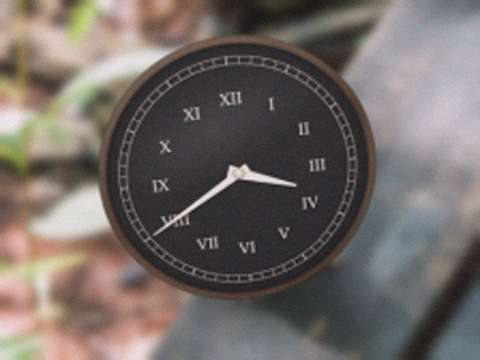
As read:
h=3 m=40
